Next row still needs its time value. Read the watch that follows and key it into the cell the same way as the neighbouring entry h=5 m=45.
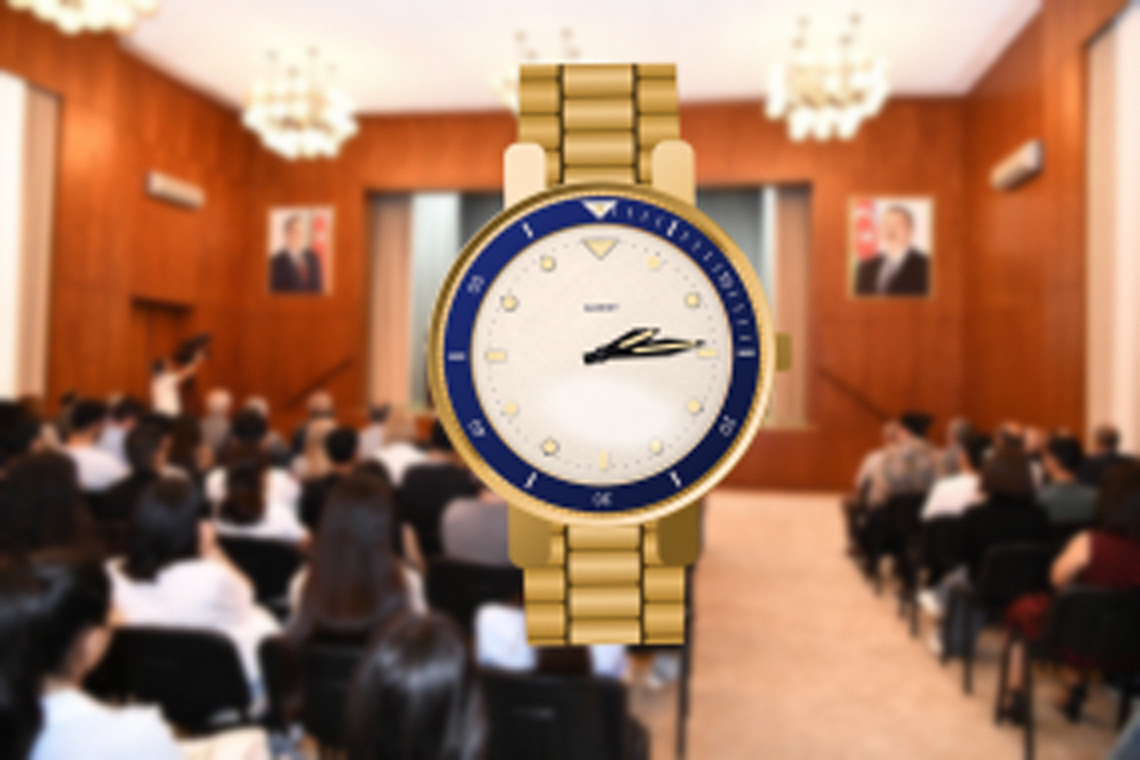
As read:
h=2 m=14
